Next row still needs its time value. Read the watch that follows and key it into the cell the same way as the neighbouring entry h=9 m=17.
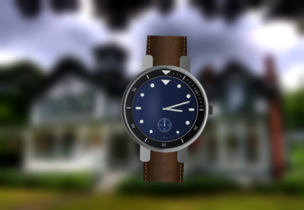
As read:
h=3 m=12
